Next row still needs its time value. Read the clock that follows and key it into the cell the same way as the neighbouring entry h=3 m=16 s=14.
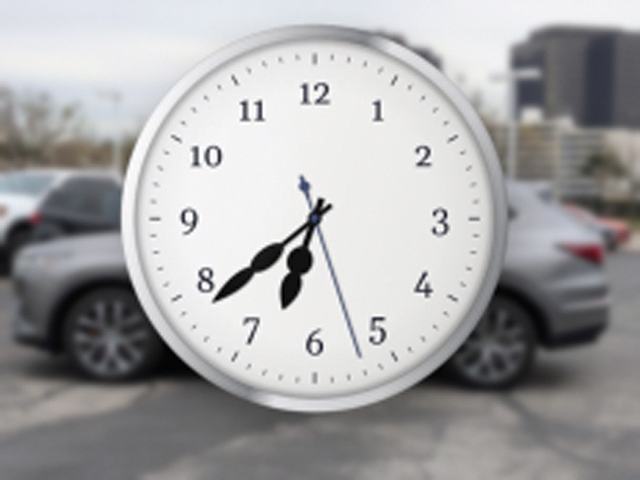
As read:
h=6 m=38 s=27
